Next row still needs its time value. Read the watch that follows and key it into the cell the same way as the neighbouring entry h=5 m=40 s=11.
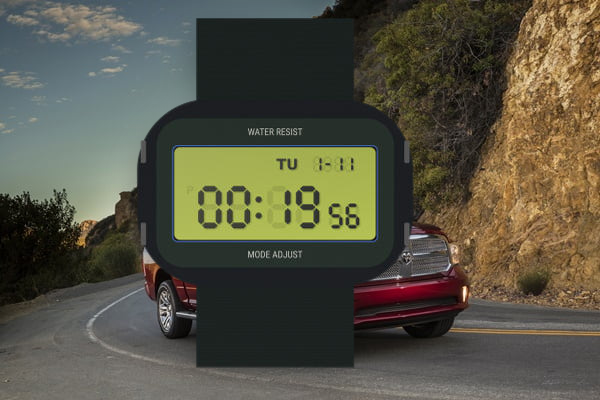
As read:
h=0 m=19 s=56
